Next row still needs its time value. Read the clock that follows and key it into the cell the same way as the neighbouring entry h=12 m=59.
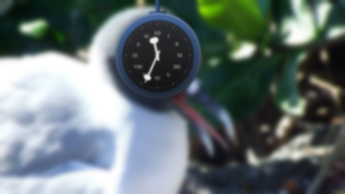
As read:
h=11 m=34
